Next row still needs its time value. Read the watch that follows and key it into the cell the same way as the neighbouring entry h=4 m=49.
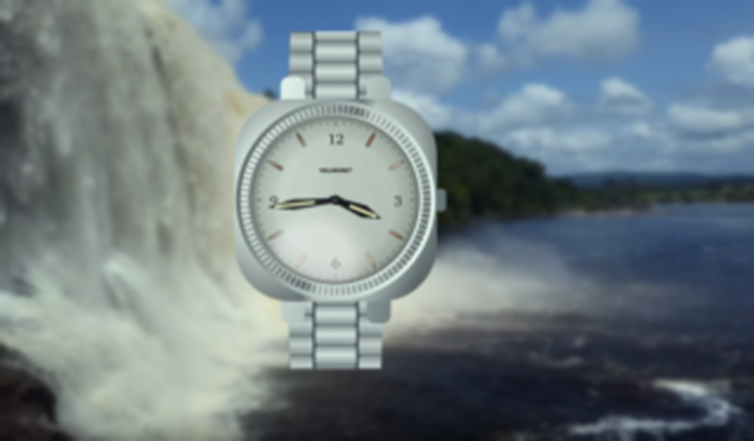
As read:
h=3 m=44
